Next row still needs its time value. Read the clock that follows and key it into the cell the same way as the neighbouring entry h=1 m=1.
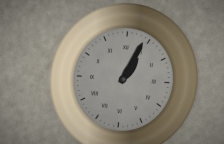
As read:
h=1 m=4
